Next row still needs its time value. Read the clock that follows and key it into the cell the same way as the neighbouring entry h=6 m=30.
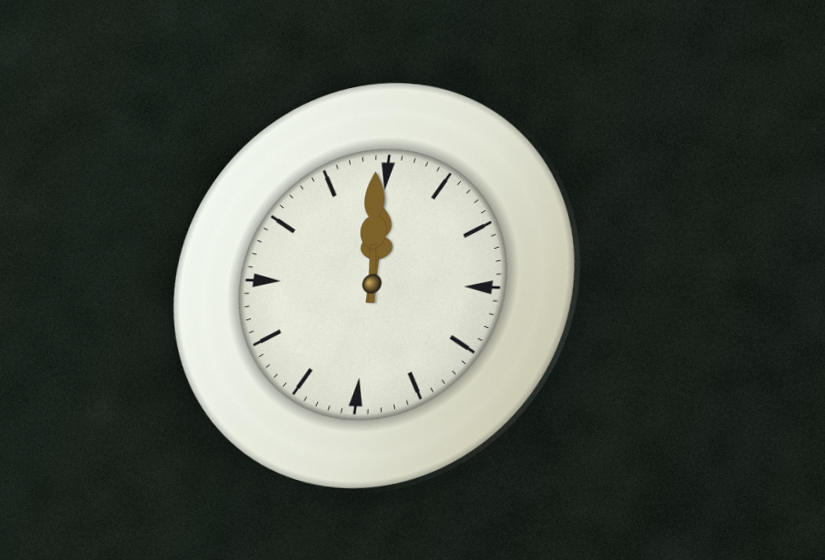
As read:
h=11 m=59
